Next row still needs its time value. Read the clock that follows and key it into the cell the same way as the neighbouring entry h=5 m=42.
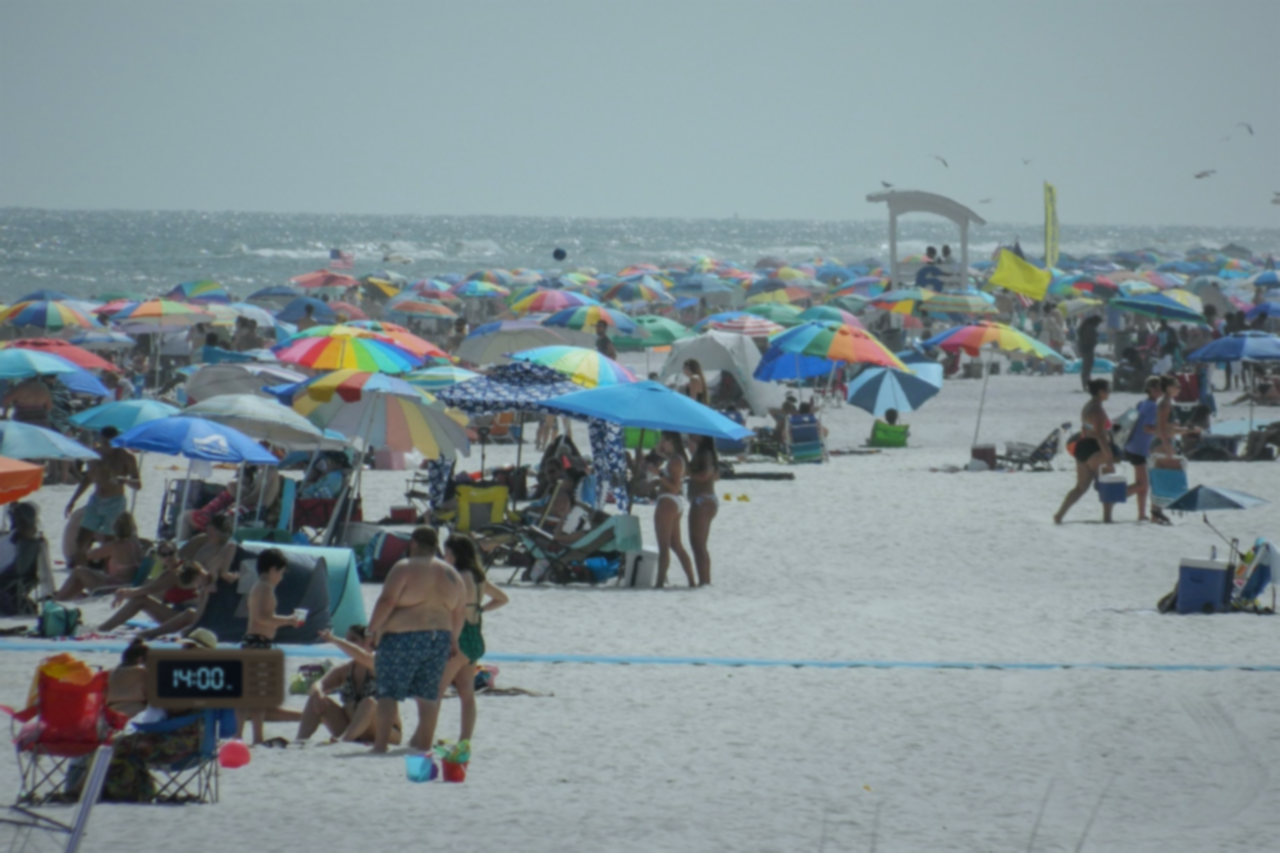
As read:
h=14 m=0
